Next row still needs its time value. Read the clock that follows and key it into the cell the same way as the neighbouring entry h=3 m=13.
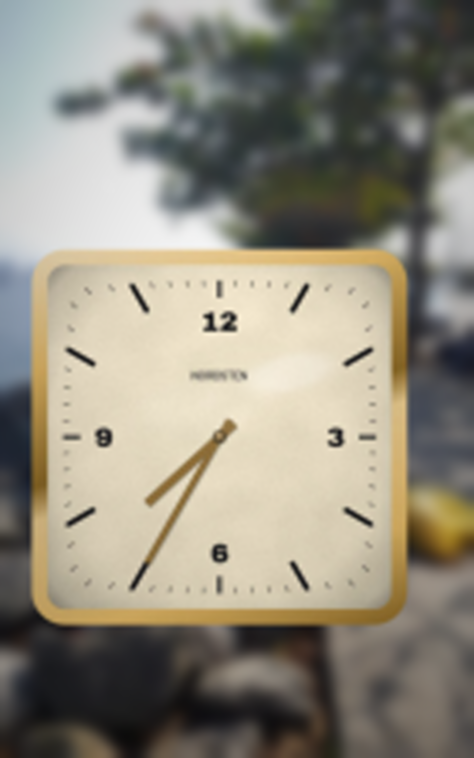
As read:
h=7 m=35
